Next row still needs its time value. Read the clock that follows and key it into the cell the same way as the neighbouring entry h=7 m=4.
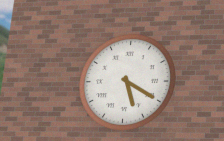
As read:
h=5 m=20
